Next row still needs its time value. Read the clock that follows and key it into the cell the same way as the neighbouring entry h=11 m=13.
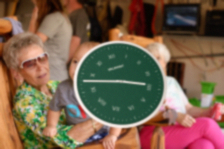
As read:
h=3 m=48
